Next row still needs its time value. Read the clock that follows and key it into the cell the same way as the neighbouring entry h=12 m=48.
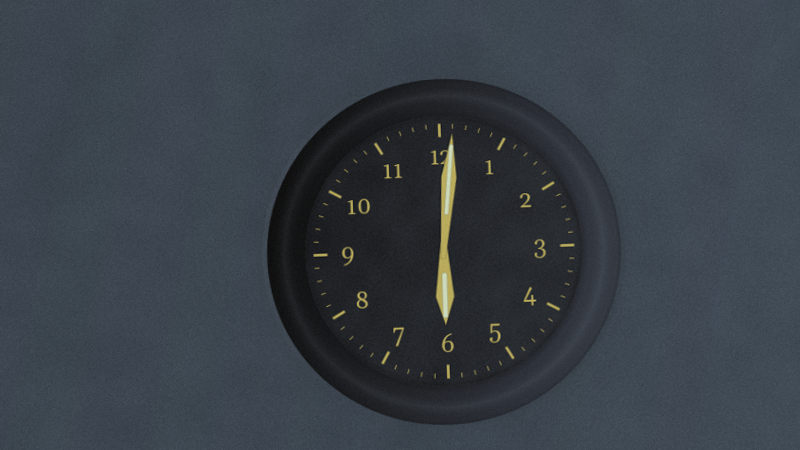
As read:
h=6 m=1
